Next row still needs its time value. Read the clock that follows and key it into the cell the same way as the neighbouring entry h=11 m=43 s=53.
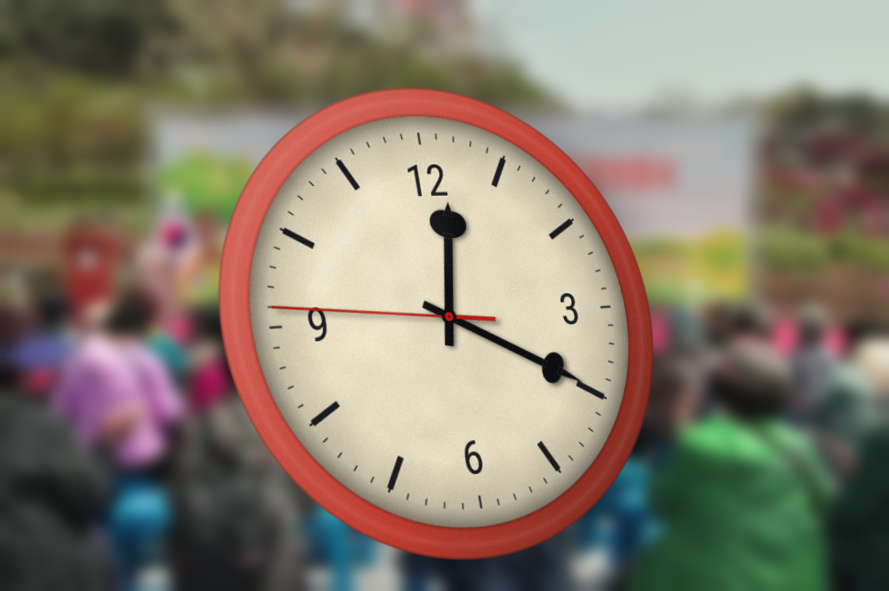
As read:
h=12 m=19 s=46
